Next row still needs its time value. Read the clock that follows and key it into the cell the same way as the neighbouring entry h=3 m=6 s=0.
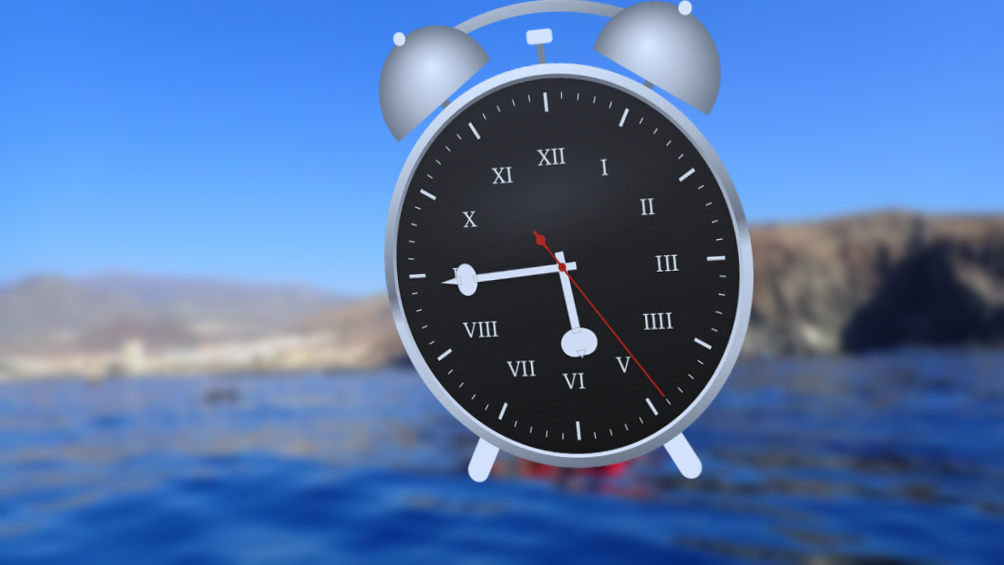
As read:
h=5 m=44 s=24
